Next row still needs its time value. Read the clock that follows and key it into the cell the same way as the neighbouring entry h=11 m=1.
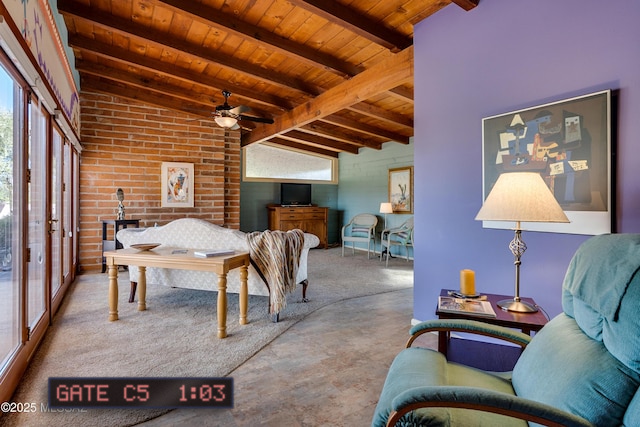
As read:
h=1 m=3
